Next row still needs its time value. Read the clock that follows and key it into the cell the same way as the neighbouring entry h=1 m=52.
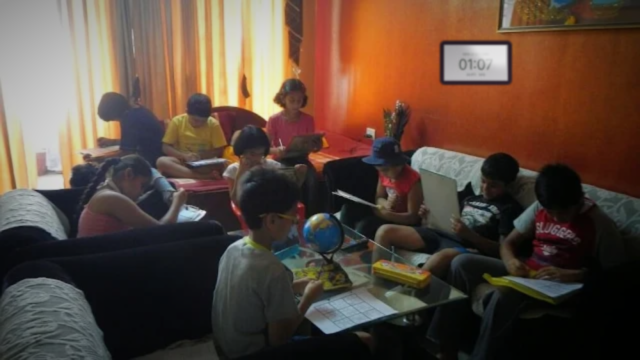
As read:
h=1 m=7
